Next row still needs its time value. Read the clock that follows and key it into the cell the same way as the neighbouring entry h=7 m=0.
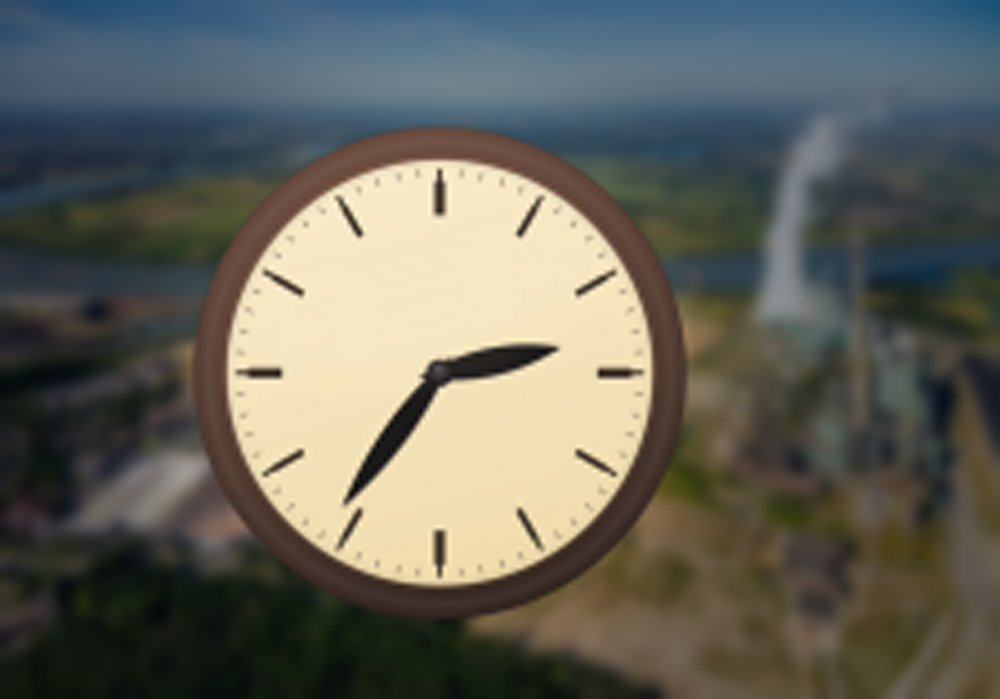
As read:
h=2 m=36
